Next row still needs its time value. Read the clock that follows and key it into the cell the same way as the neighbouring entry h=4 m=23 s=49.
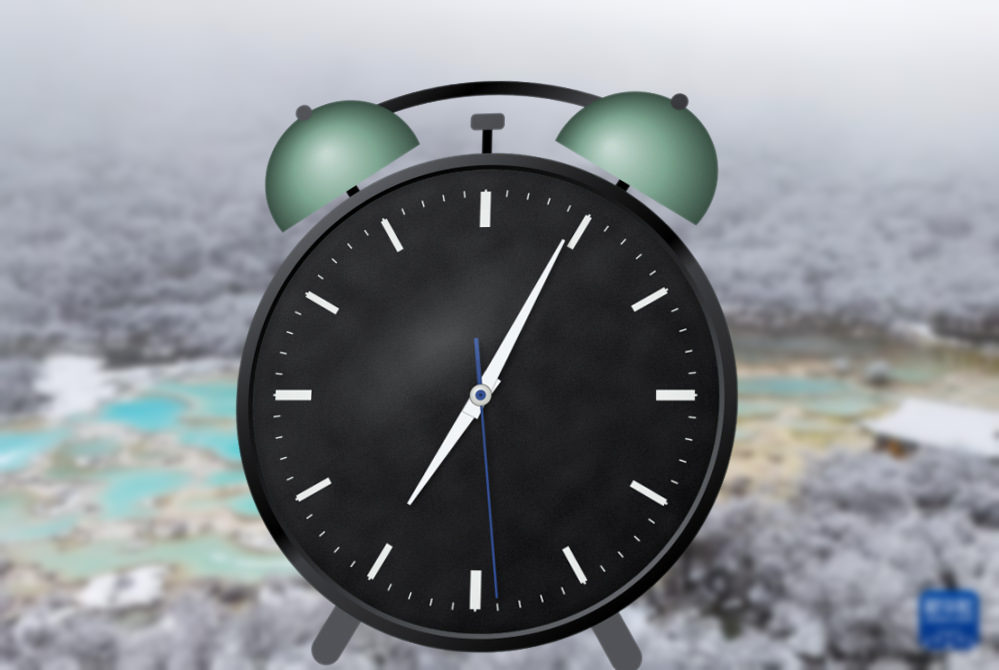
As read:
h=7 m=4 s=29
